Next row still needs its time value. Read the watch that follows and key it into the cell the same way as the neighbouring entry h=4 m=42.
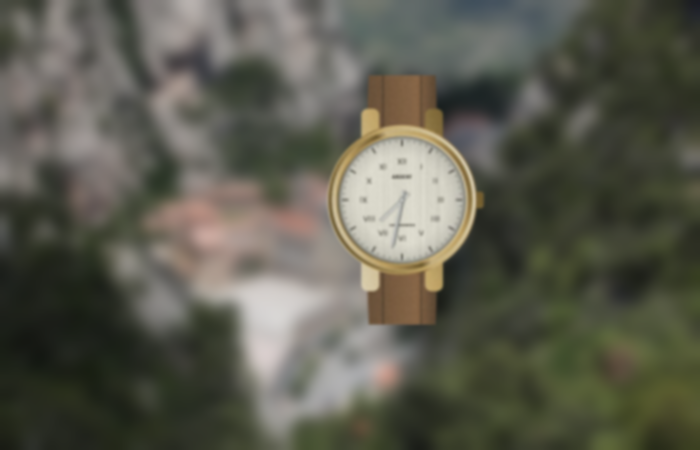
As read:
h=7 m=32
